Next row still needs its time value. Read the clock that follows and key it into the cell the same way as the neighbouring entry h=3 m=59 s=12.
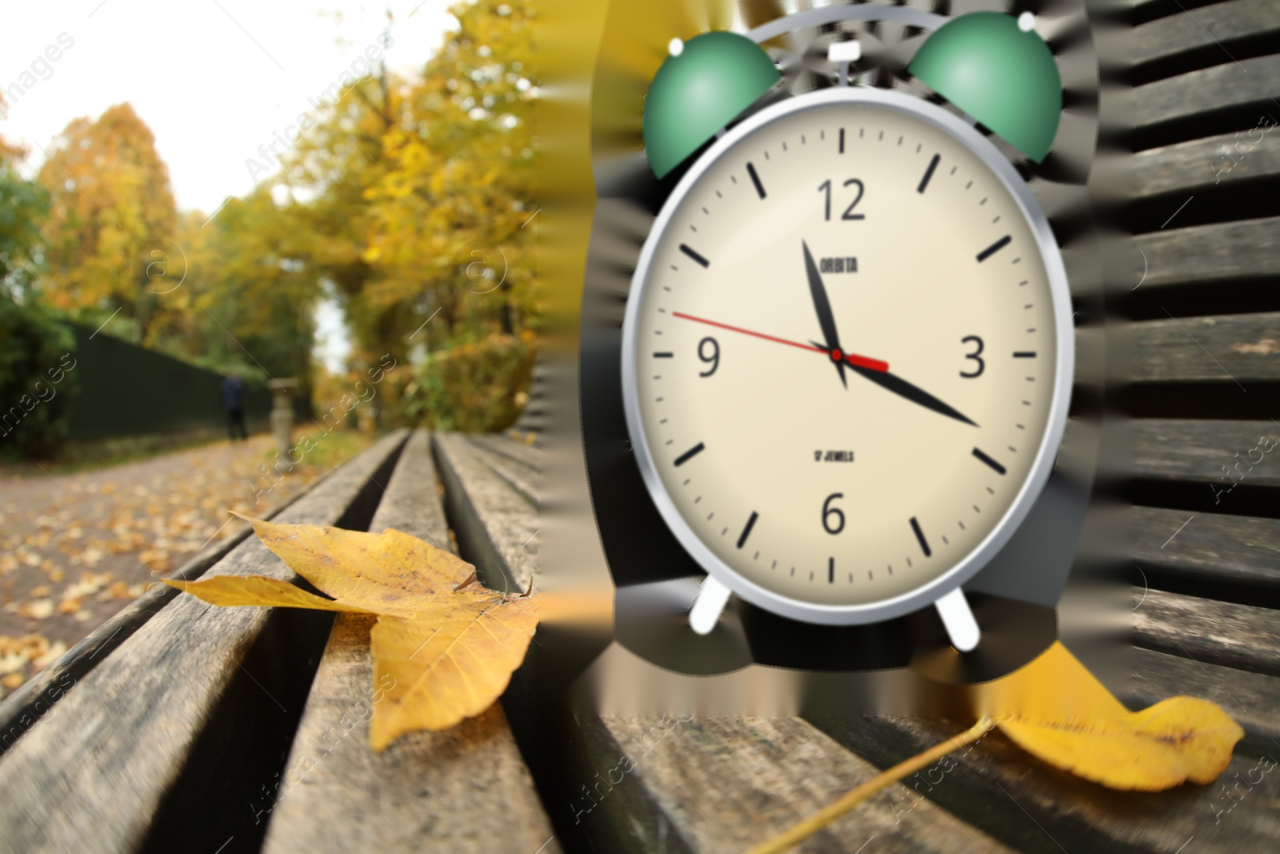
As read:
h=11 m=18 s=47
